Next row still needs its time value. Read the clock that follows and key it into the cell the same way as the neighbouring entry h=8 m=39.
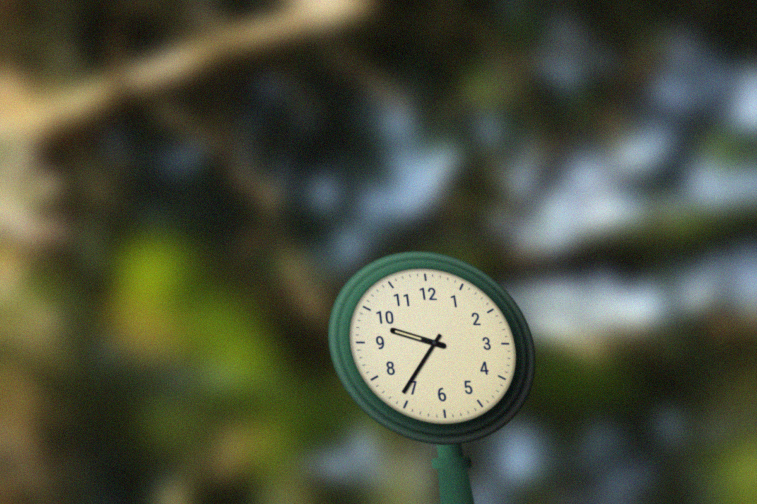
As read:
h=9 m=36
